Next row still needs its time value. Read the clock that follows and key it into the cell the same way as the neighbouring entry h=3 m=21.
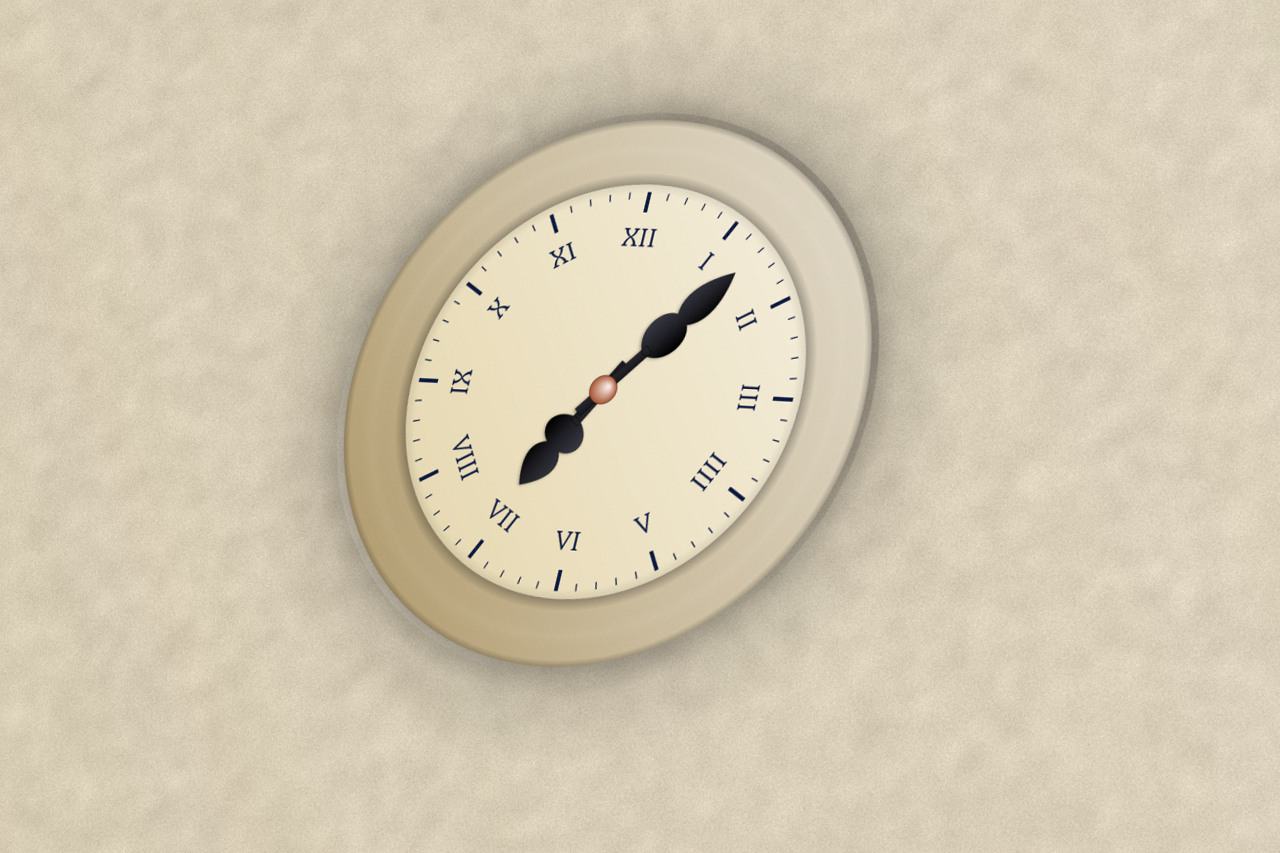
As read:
h=7 m=7
